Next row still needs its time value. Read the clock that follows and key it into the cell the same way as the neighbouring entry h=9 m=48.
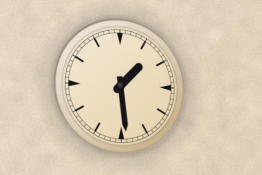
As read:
h=1 m=29
